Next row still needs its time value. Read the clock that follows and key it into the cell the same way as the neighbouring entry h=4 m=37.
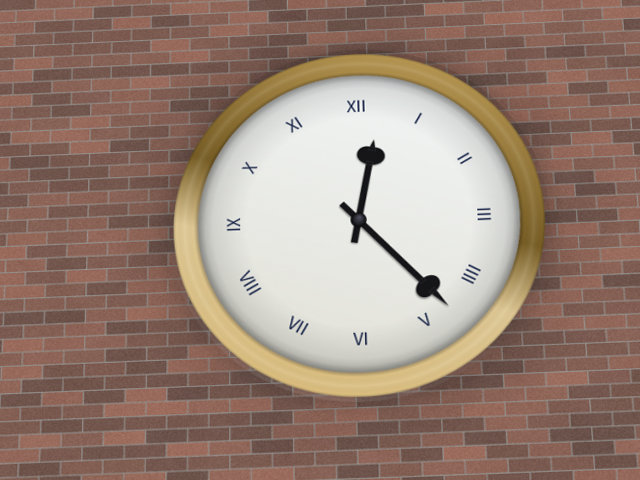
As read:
h=12 m=23
